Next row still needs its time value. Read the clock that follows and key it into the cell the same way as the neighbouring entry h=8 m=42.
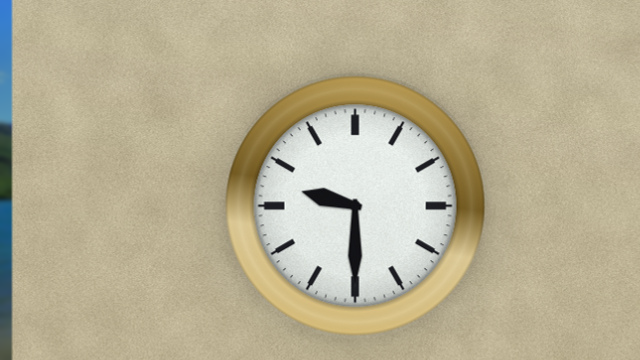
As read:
h=9 m=30
